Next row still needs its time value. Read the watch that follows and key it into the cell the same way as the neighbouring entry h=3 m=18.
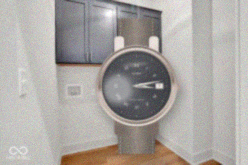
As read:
h=3 m=13
